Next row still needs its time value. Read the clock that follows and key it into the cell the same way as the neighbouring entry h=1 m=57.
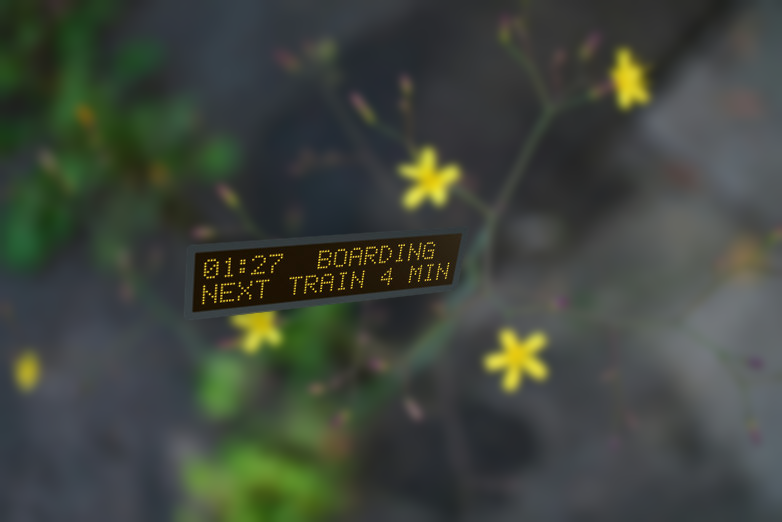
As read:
h=1 m=27
